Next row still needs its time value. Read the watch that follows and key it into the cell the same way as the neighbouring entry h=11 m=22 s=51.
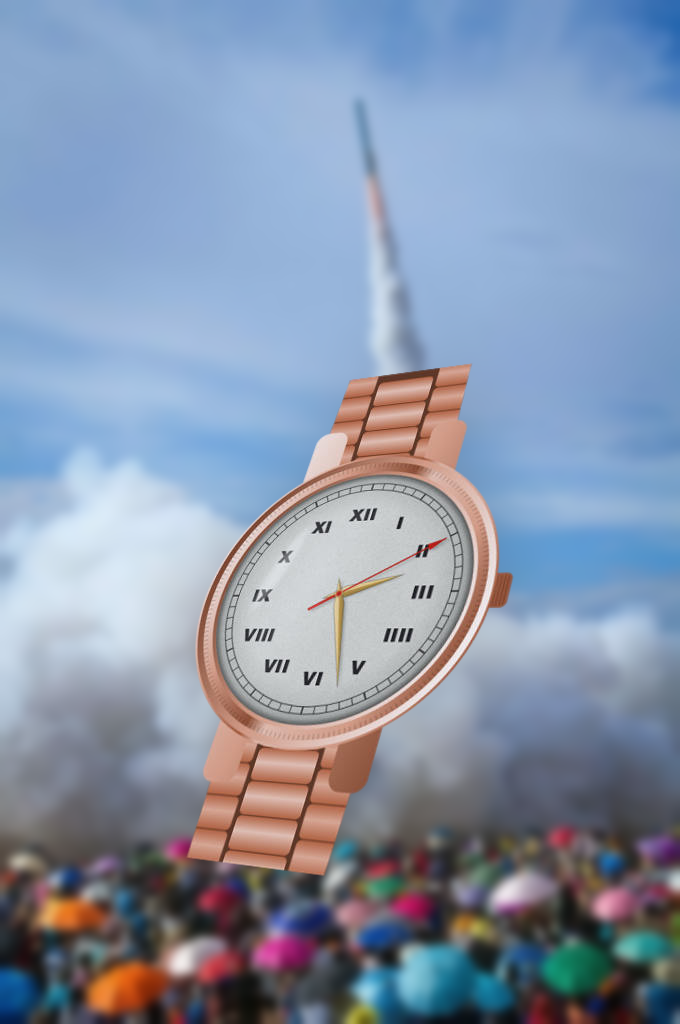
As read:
h=2 m=27 s=10
